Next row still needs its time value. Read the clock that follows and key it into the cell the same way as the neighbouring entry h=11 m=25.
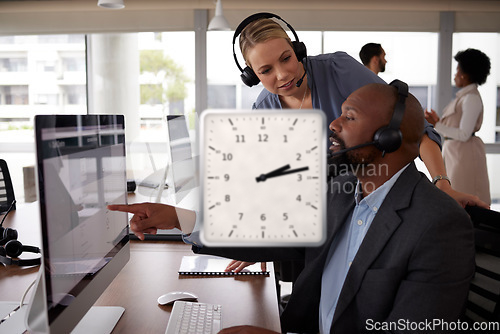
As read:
h=2 m=13
